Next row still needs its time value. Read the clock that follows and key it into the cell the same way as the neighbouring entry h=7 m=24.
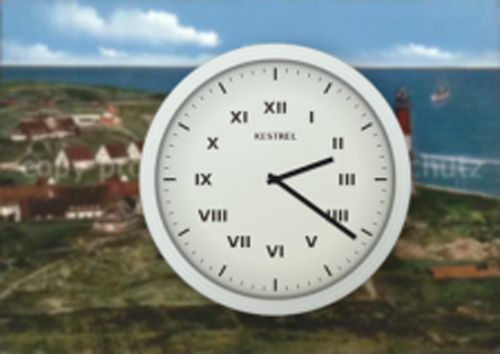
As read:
h=2 m=21
